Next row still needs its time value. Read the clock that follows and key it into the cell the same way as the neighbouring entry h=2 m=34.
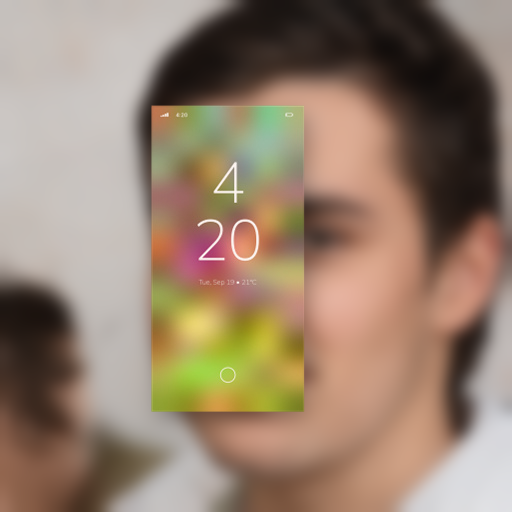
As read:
h=4 m=20
